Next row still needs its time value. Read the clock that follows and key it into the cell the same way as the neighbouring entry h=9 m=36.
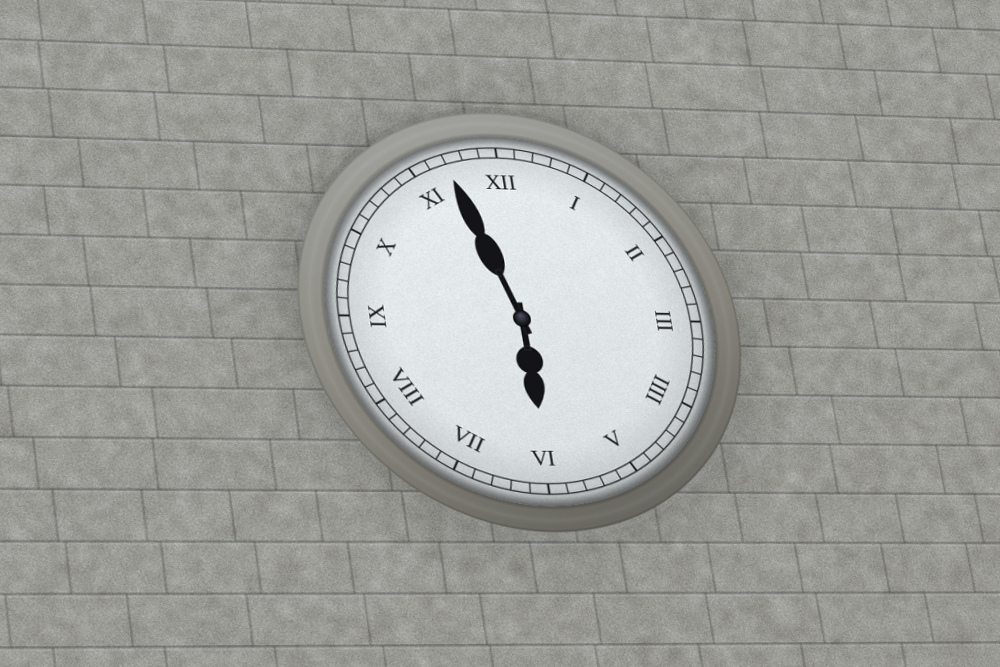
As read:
h=5 m=57
